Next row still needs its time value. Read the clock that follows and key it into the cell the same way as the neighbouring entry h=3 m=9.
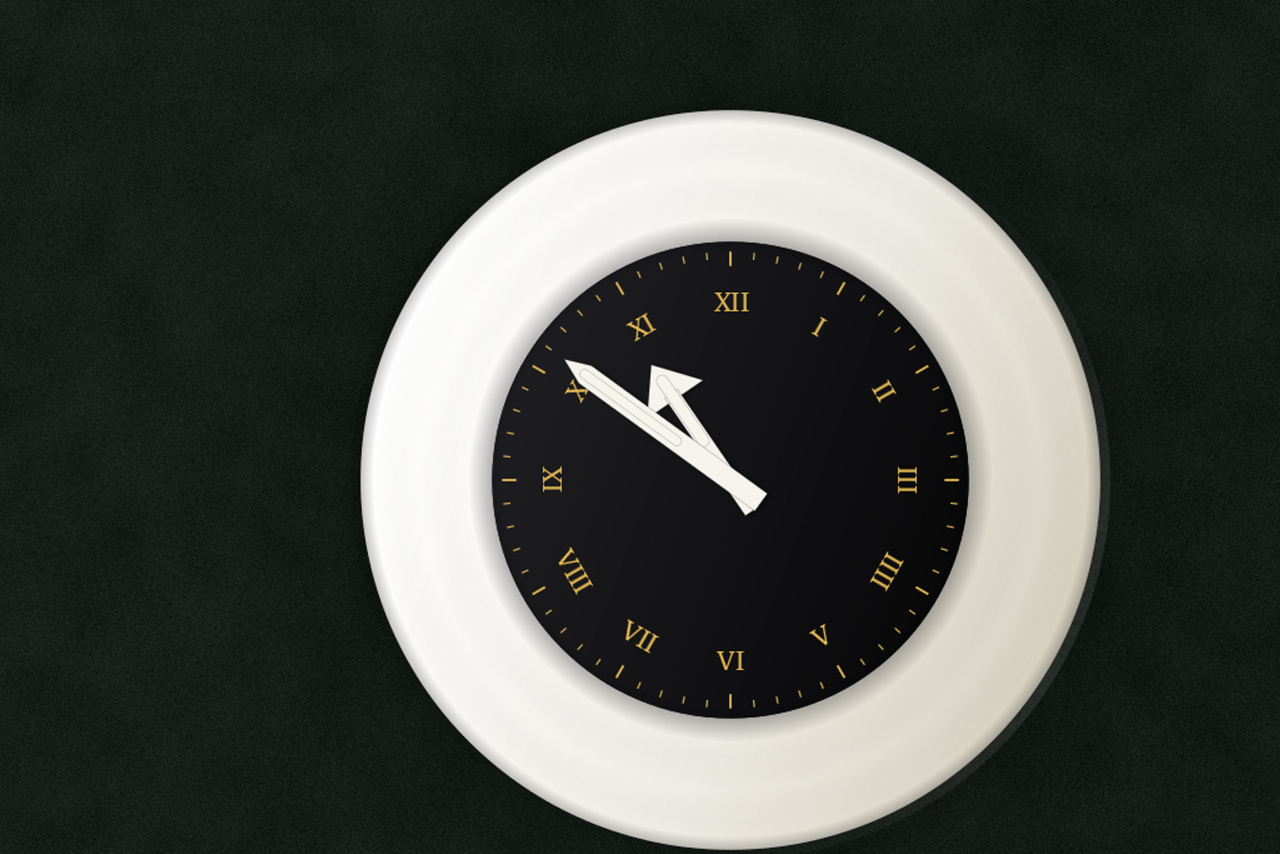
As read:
h=10 m=51
